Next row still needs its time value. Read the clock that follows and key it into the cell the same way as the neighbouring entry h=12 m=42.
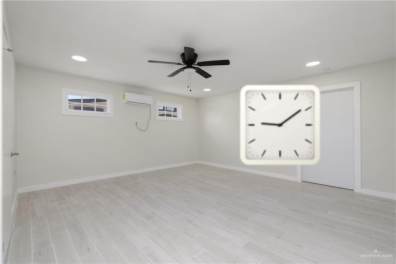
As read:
h=9 m=9
